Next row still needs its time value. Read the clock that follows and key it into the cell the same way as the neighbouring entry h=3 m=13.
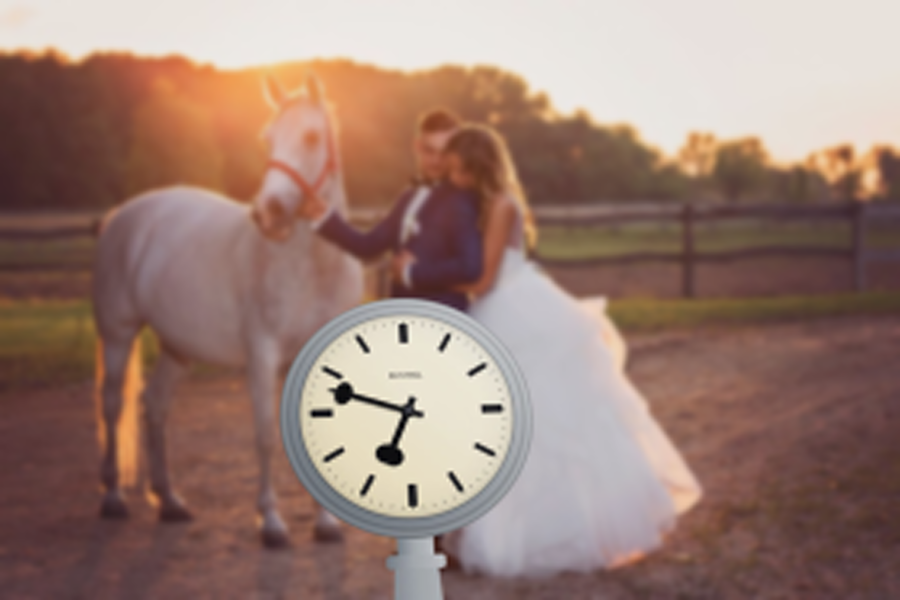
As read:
h=6 m=48
